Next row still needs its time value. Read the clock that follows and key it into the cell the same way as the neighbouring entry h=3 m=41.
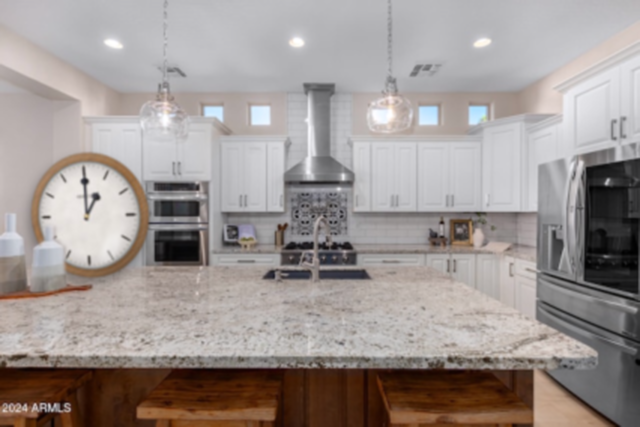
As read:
h=1 m=0
